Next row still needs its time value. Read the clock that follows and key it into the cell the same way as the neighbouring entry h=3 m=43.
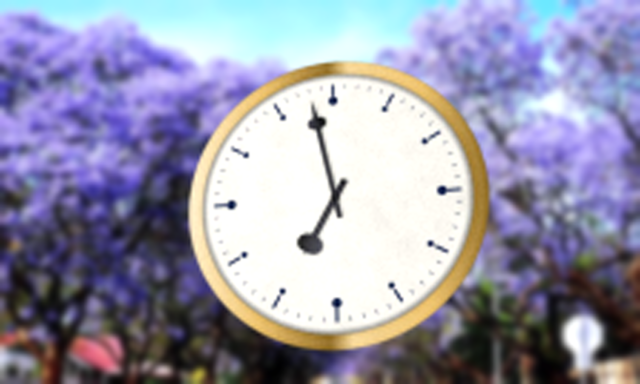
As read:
h=6 m=58
